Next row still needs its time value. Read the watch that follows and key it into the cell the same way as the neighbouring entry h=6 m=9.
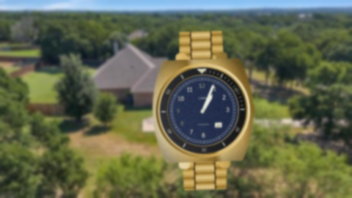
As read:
h=1 m=4
